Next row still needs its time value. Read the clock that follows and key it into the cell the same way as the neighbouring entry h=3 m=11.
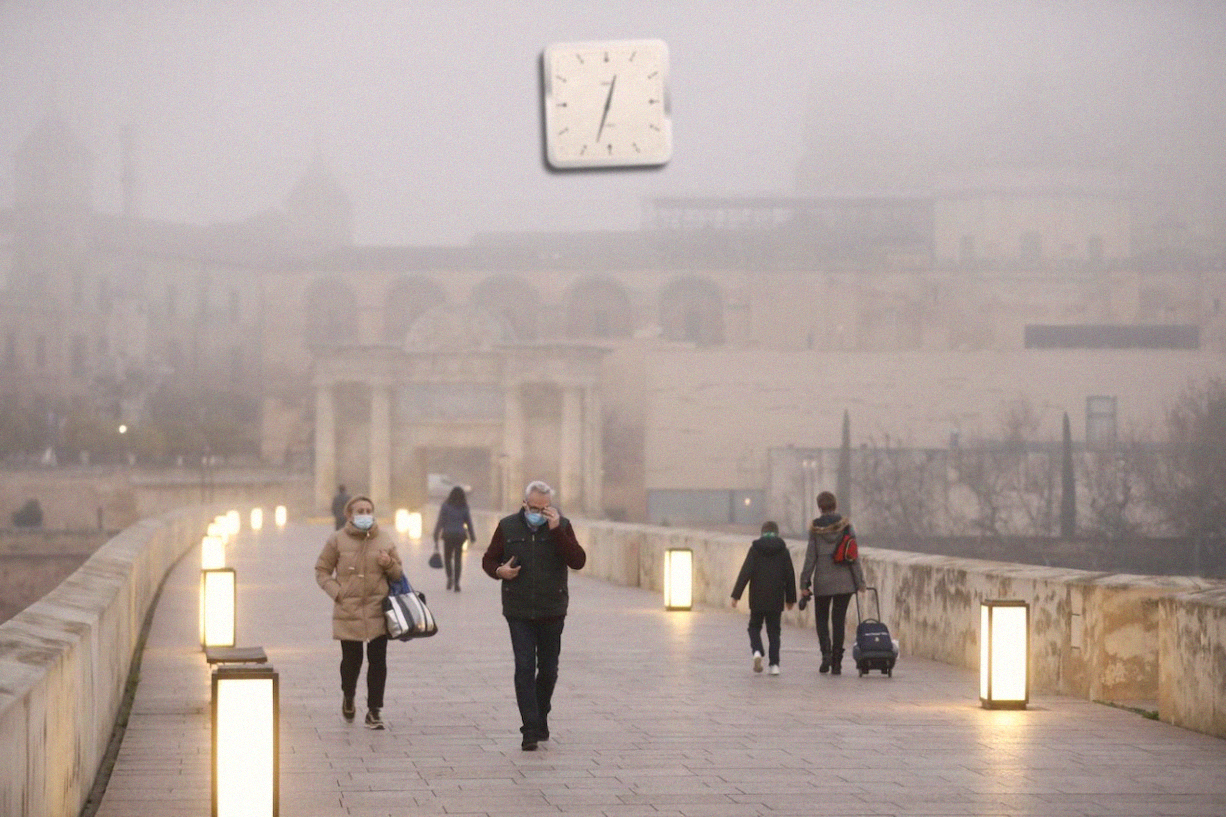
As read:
h=12 m=33
